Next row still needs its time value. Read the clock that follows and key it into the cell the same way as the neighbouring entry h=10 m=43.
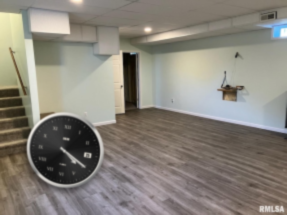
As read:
h=4 m=20
